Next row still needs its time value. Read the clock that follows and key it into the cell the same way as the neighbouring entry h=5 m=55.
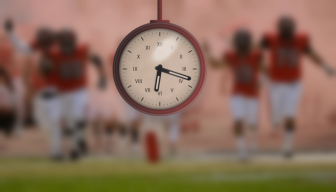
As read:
h=6 m=18
